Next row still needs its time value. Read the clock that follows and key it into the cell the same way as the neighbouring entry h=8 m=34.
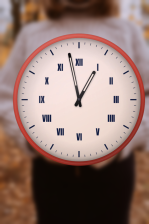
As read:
h=12 m=58
